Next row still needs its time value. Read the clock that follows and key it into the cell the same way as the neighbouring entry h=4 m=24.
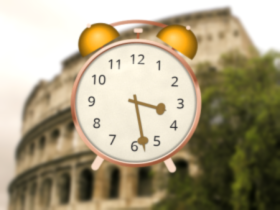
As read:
h=3 m=28
